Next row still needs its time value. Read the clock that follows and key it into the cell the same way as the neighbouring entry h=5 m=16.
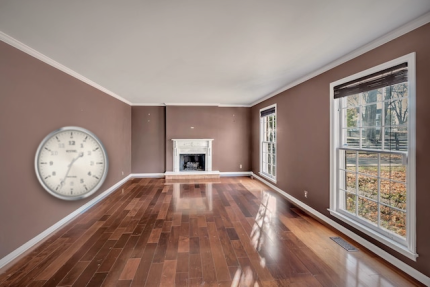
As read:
h=1 m=34
